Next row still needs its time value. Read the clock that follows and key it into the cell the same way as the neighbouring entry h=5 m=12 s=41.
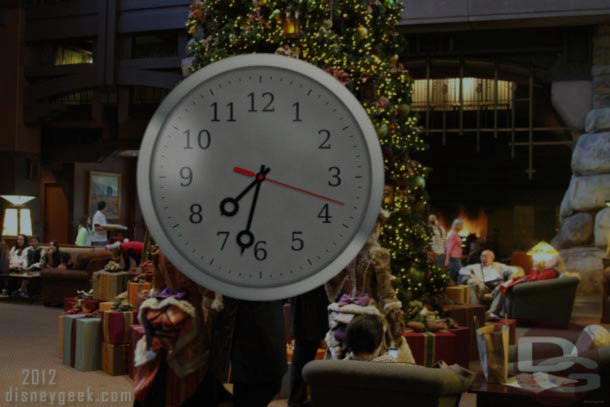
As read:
h=7 m=32 s=18
